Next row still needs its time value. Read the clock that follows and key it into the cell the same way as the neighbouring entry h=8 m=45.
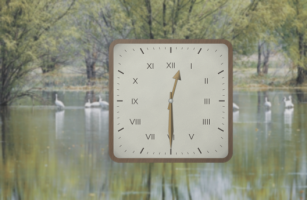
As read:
h=12 m=30
